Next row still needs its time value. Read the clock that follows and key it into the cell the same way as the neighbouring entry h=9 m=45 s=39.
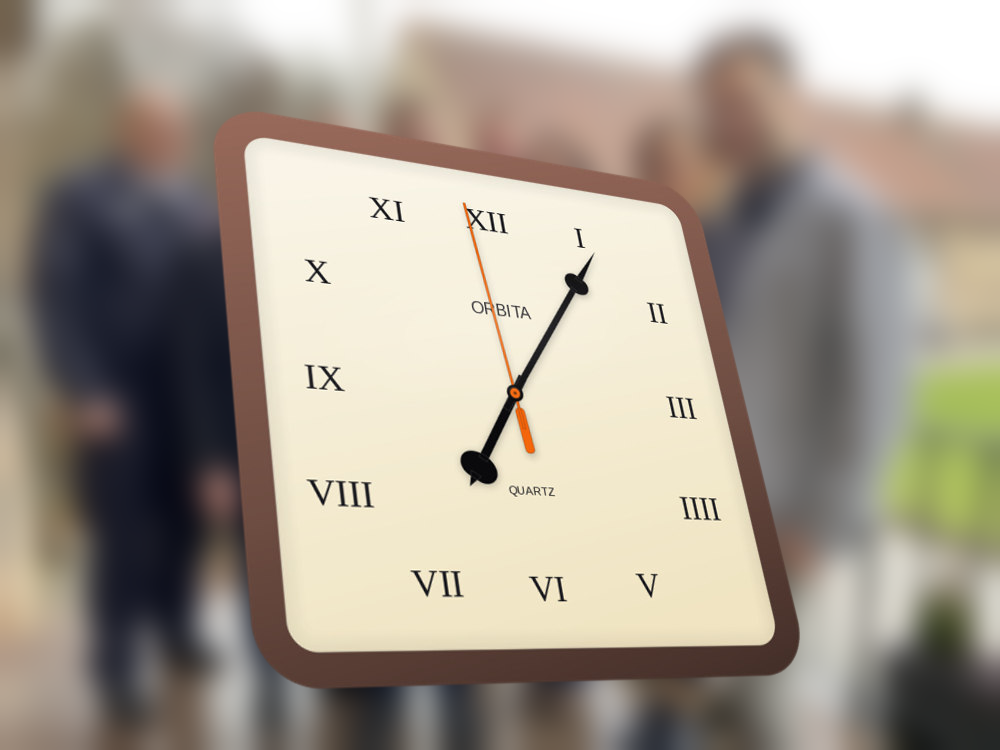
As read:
h=7 m=5 s=59
